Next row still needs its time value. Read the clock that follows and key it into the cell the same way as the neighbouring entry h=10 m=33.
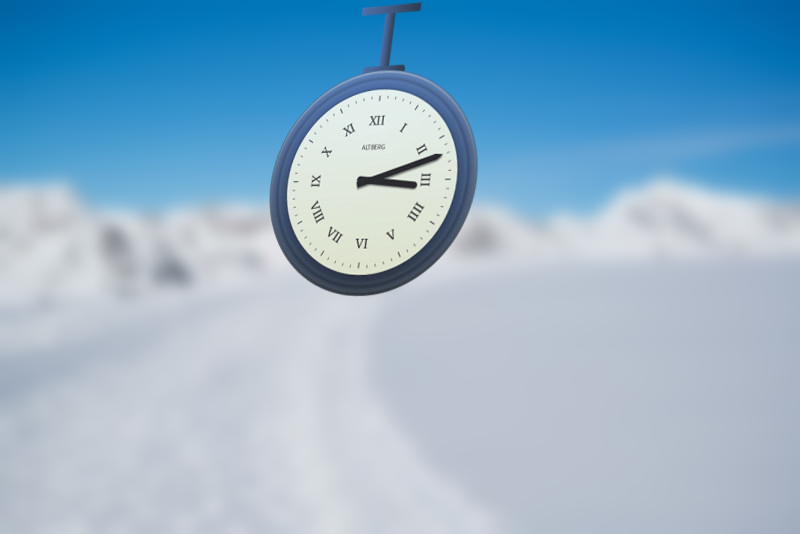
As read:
h=3 m=12
